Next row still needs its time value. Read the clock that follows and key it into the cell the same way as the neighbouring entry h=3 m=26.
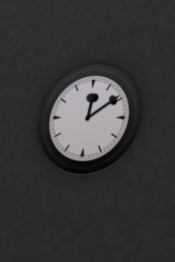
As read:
h=12 m=9
